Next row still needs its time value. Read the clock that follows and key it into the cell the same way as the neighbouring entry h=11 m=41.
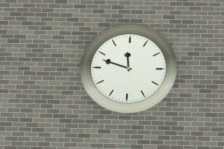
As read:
h=11 m=48
